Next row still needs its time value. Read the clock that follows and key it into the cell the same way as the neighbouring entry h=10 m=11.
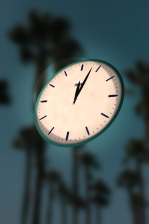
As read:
h=12 m=3
